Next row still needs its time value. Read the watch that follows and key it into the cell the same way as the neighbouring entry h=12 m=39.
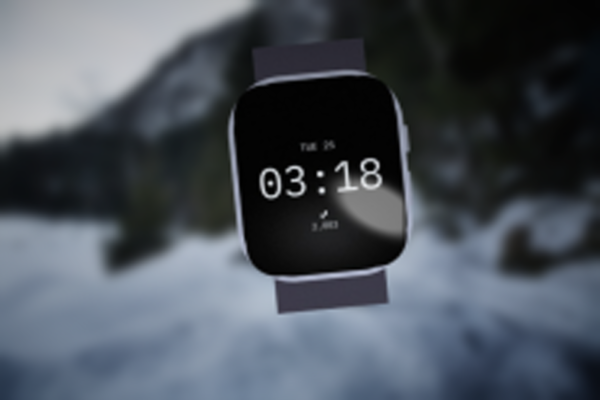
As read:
h=3 m=18
